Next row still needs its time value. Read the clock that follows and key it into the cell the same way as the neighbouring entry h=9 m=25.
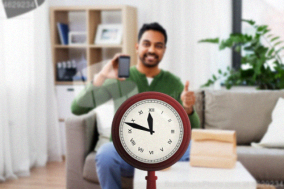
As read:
h=11 m=48
